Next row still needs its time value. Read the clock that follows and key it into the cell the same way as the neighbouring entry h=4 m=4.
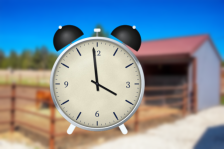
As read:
h=3 m=59
